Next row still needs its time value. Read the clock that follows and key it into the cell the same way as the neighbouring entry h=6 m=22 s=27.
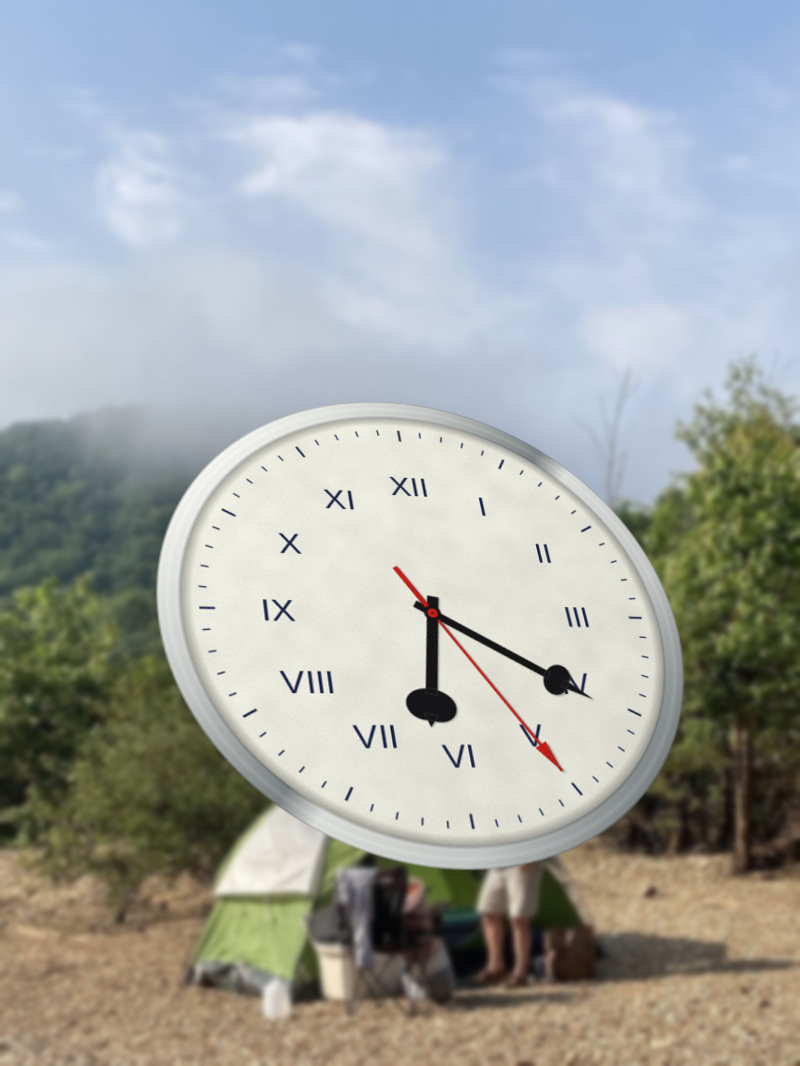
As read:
h=6 m=20 s=25
